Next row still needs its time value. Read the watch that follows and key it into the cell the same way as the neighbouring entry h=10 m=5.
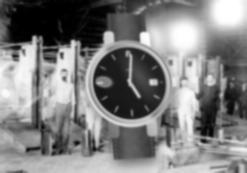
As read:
h=5 m=1
